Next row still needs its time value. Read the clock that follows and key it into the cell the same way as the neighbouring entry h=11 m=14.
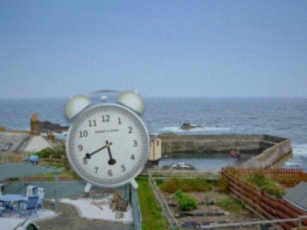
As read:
h=5 m=41
